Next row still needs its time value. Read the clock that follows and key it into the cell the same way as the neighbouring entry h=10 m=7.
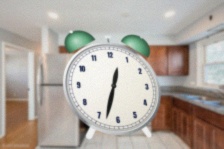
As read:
h=12 m=33
